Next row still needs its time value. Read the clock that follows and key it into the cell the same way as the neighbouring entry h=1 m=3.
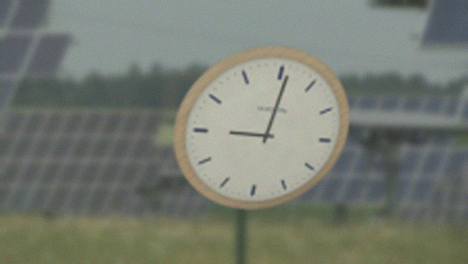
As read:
h=9 m=1
